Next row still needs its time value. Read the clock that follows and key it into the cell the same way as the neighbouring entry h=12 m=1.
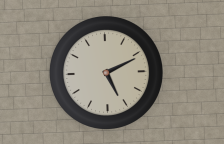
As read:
h=5 m=11
